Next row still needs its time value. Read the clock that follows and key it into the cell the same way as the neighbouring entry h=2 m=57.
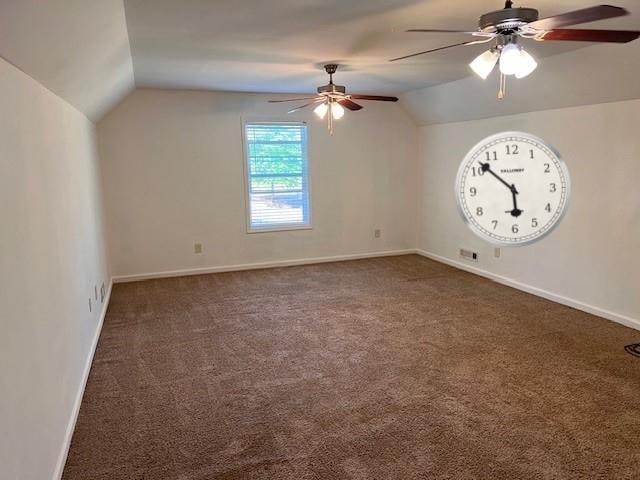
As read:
h=5 m=52
